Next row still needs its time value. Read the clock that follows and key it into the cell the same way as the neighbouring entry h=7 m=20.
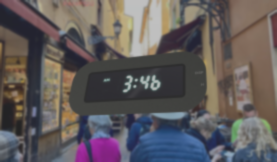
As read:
h=3 m=46
